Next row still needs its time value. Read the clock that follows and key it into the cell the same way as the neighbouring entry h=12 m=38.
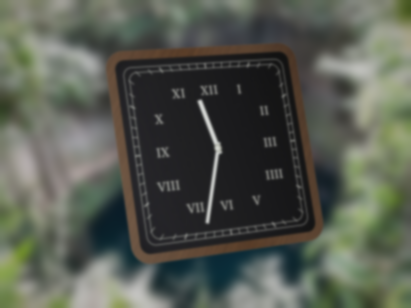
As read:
h=11 m=33
